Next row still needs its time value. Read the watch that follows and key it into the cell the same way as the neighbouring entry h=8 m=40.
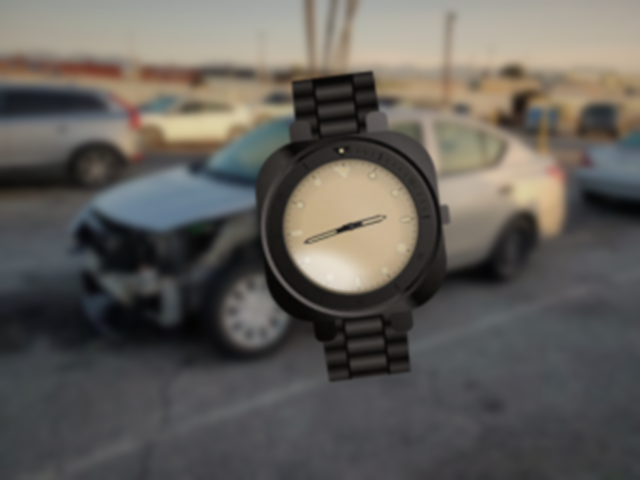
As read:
h=2 m=43
